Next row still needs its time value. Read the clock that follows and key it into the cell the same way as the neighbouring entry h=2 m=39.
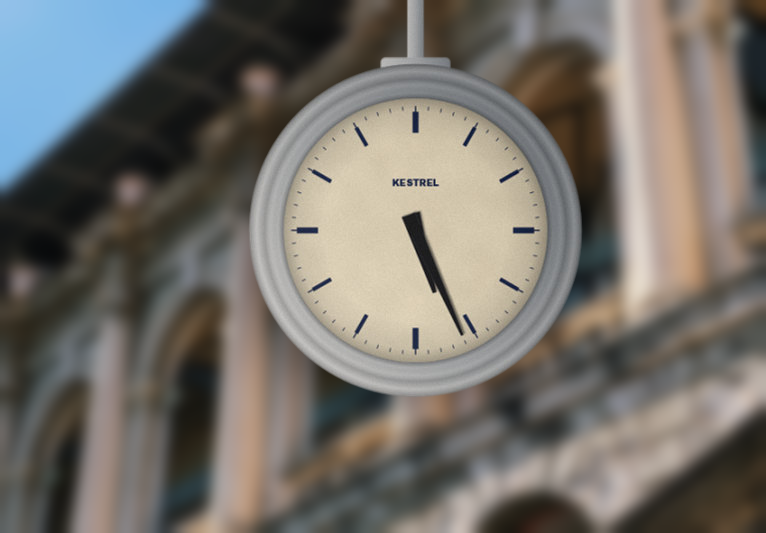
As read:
h=5 m=26
